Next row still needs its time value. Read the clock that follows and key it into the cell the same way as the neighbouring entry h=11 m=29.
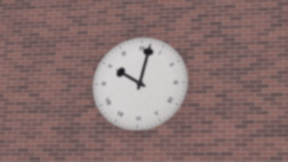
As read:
h=10 m=2
